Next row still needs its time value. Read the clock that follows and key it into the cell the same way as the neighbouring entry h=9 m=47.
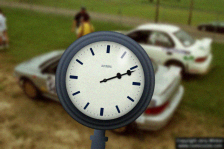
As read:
h=2 m=11
